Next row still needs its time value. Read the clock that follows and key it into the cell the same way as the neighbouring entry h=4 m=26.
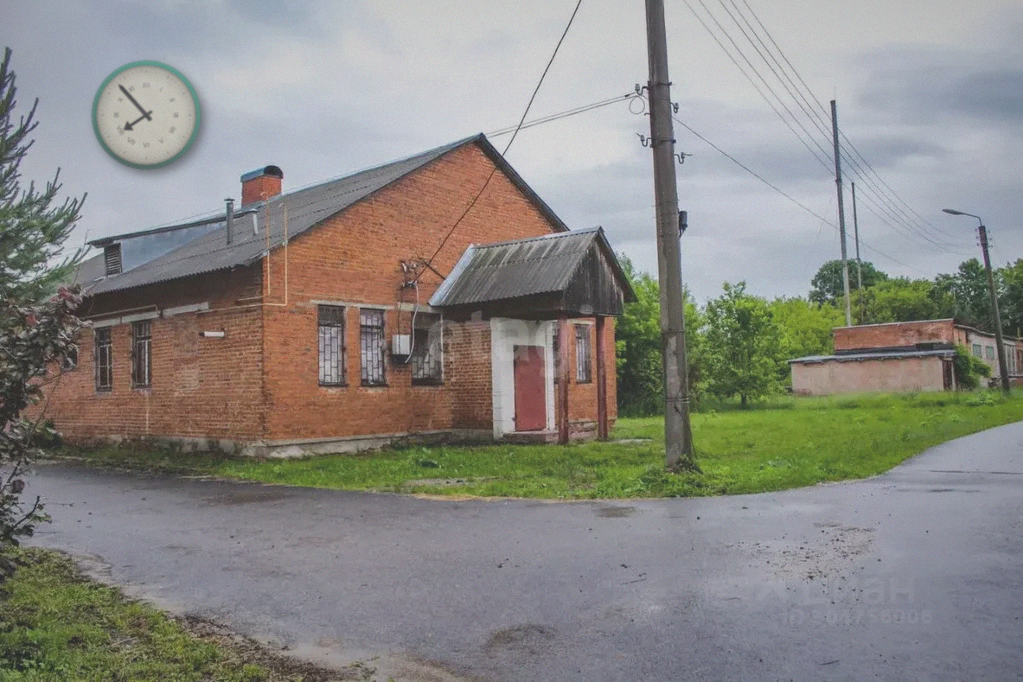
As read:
h=7 m=53
